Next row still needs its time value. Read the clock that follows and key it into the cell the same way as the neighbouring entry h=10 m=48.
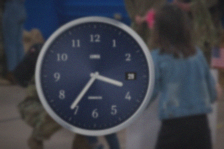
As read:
h=3 m=36
